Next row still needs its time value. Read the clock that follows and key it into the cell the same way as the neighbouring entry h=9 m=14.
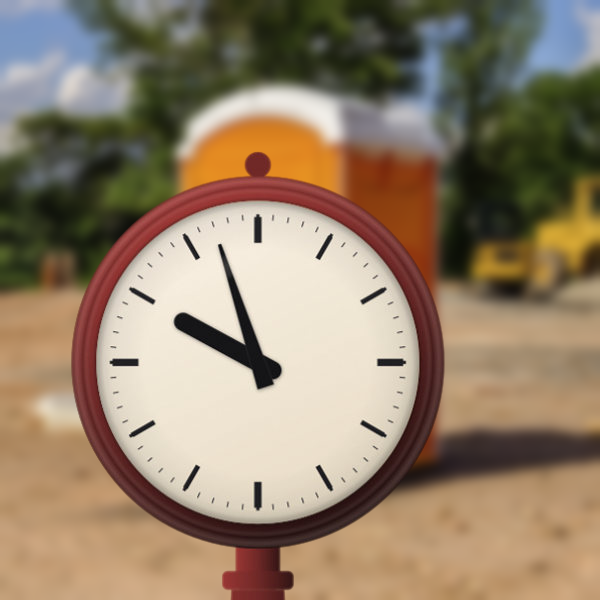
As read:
h=9 m=57
